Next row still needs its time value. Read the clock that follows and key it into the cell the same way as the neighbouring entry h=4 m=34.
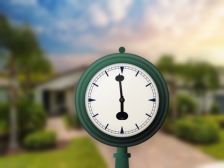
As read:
h=5 m=59
